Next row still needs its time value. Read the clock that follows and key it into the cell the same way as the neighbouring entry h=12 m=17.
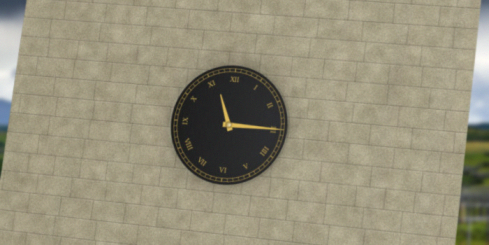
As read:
h=11 m=15
